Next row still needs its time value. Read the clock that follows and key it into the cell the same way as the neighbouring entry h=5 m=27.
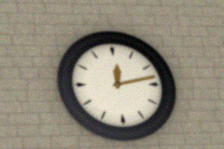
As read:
h=12 m=13
